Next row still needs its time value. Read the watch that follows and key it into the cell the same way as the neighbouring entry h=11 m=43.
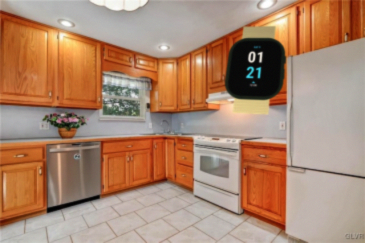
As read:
h=1 m=21
